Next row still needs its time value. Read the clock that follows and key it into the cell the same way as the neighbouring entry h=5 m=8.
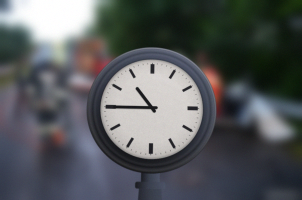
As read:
h=10 m=45
